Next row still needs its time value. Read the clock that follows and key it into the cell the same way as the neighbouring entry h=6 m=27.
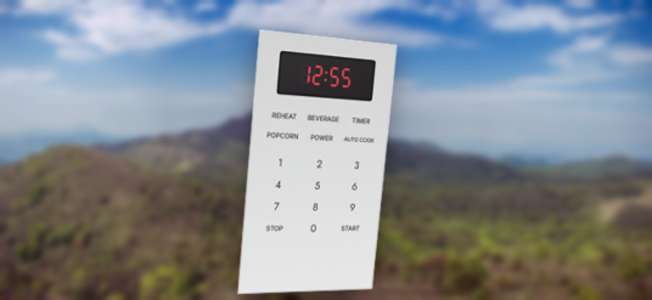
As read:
h=12 m=55
